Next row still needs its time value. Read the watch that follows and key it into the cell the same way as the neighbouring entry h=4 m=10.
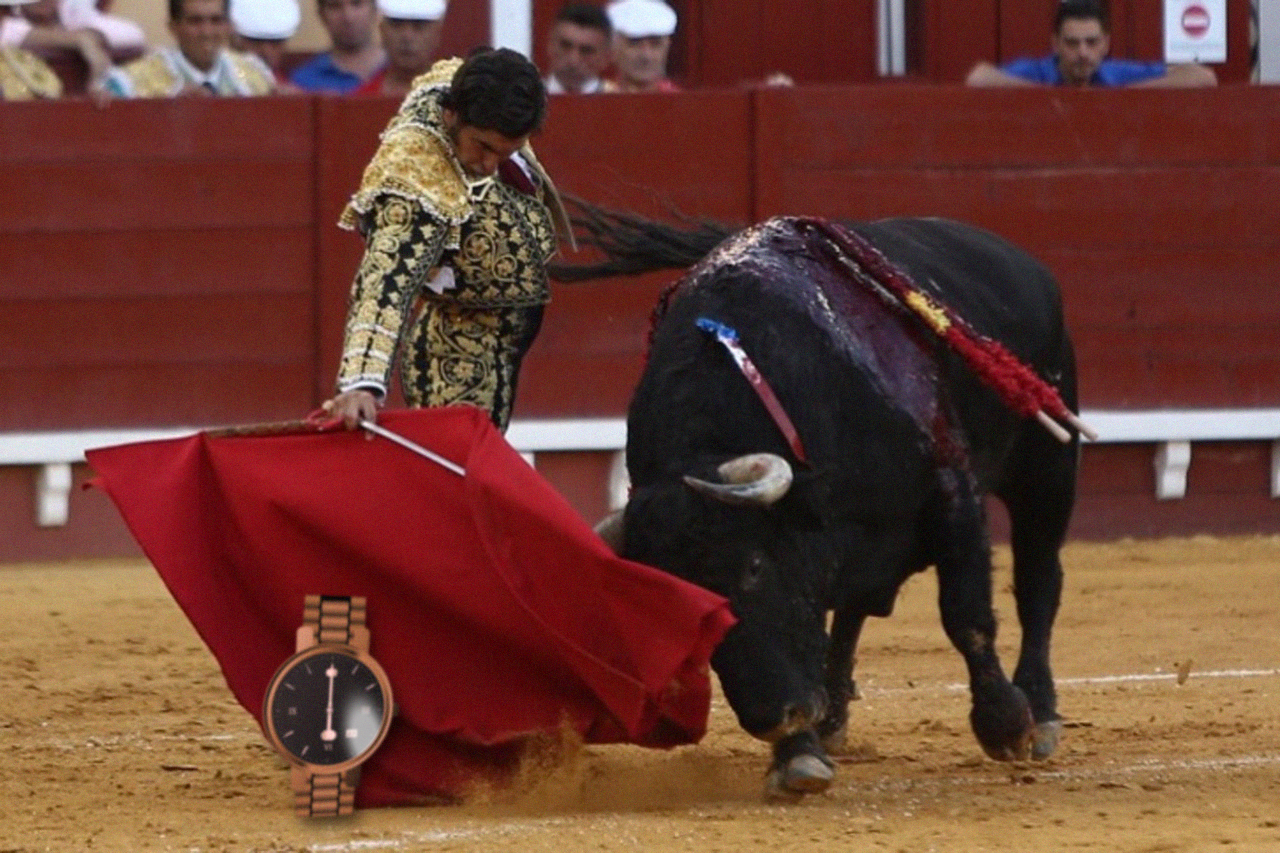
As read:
h=6 m=0
